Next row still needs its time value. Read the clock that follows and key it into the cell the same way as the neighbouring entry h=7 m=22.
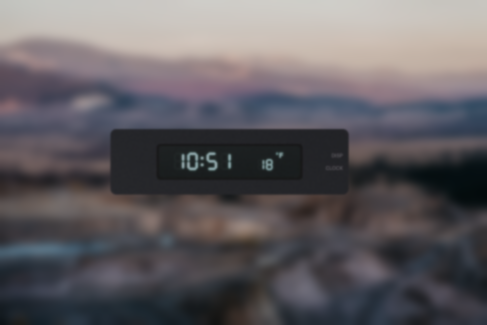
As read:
h=10 m=51
